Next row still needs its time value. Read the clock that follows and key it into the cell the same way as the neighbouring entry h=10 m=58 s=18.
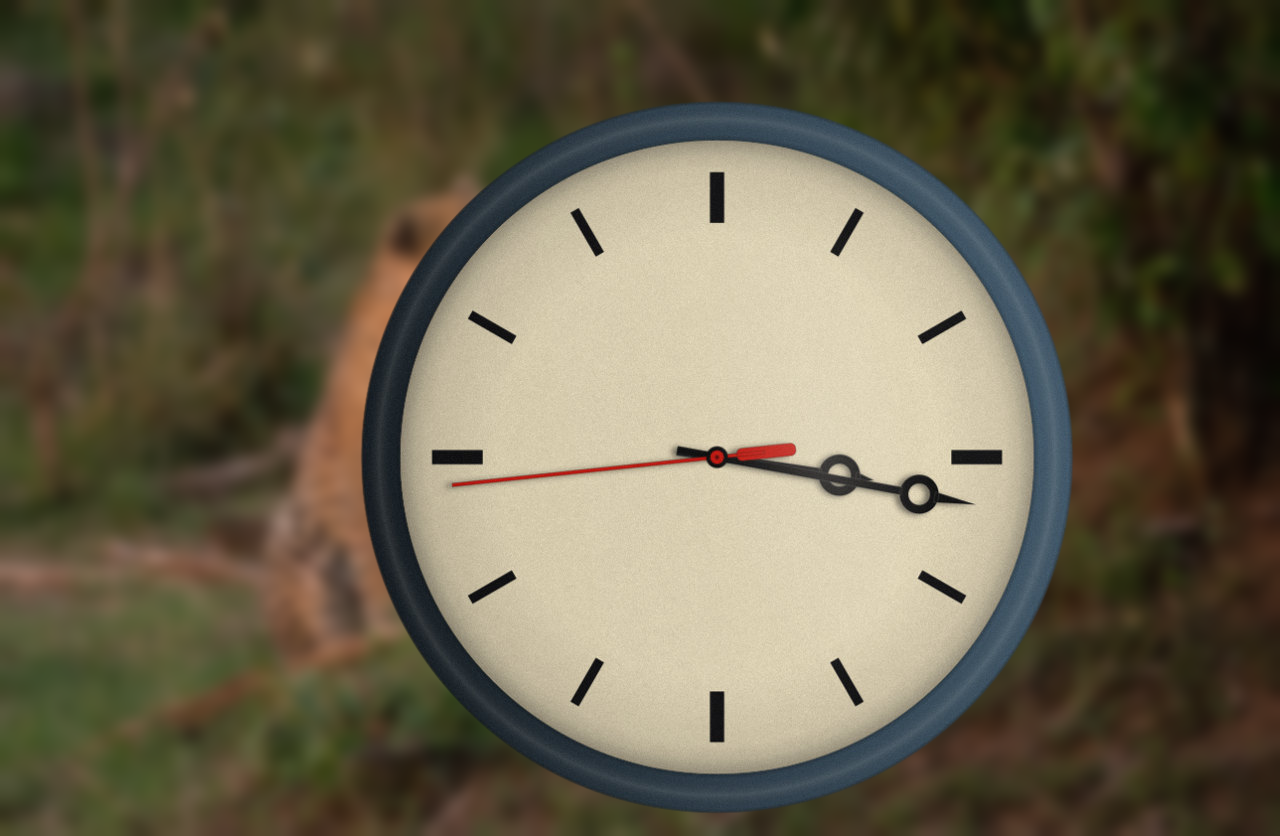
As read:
h=3 m=16 s=44
